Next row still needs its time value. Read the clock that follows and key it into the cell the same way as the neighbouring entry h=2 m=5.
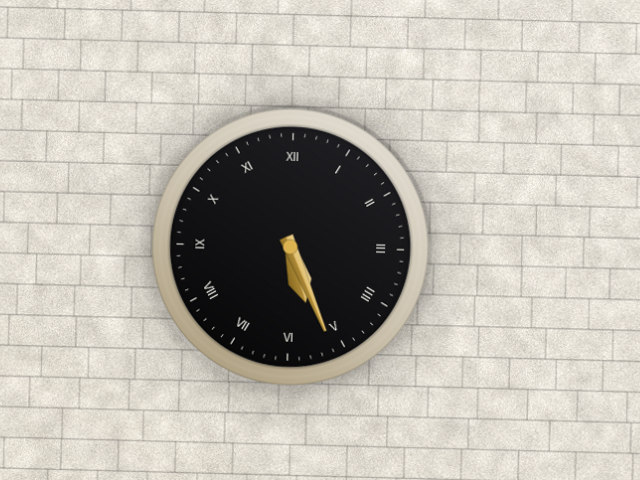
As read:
h=5 m=26
